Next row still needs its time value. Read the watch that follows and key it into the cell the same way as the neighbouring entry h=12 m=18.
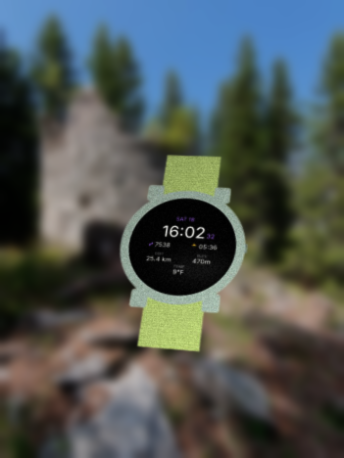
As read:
h=16 m=2
